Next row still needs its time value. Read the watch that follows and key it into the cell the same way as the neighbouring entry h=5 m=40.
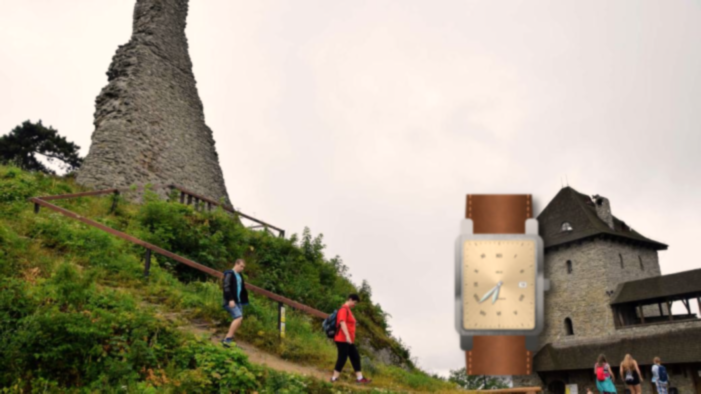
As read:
h=6 m=38
